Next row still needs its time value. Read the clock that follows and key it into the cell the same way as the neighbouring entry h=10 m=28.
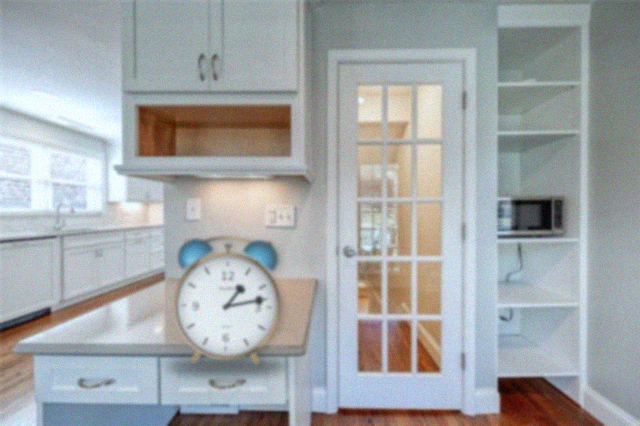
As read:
h=1 m=13
